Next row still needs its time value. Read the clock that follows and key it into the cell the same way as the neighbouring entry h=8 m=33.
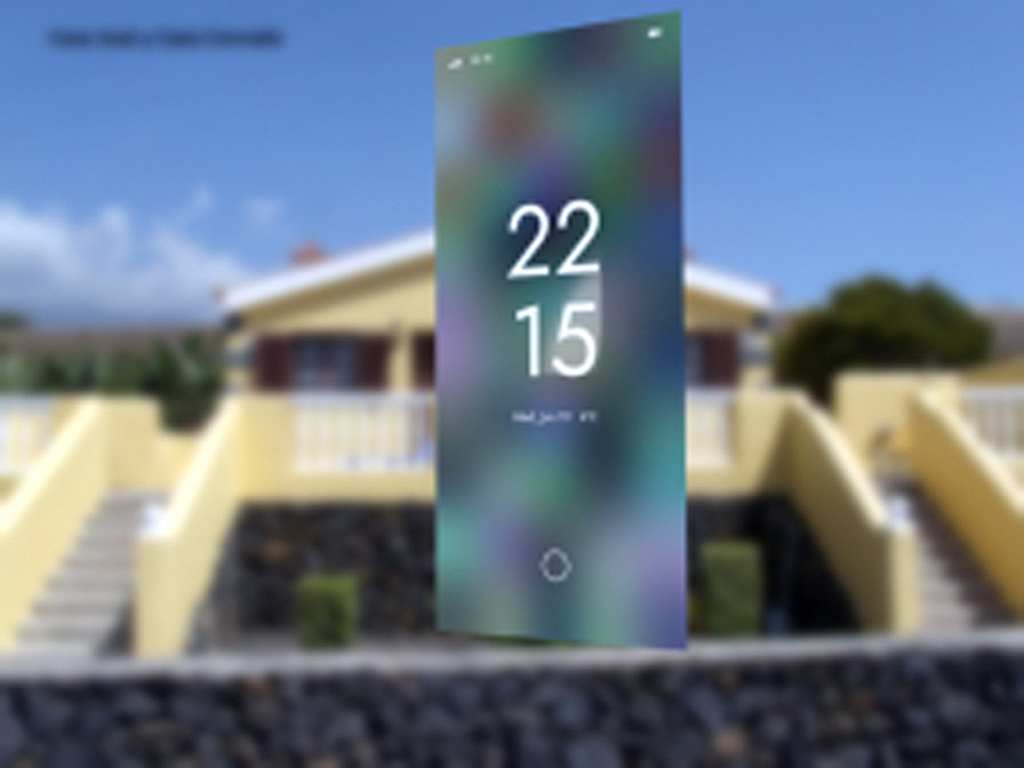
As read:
h=22 m=15
